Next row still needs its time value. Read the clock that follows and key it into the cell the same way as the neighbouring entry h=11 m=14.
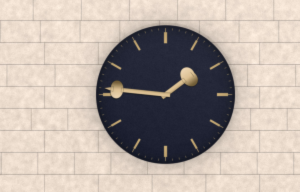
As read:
h=1 m=46
